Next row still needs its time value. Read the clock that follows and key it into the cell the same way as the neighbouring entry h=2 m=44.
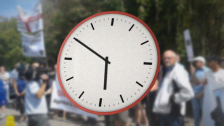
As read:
h=5 m=50
